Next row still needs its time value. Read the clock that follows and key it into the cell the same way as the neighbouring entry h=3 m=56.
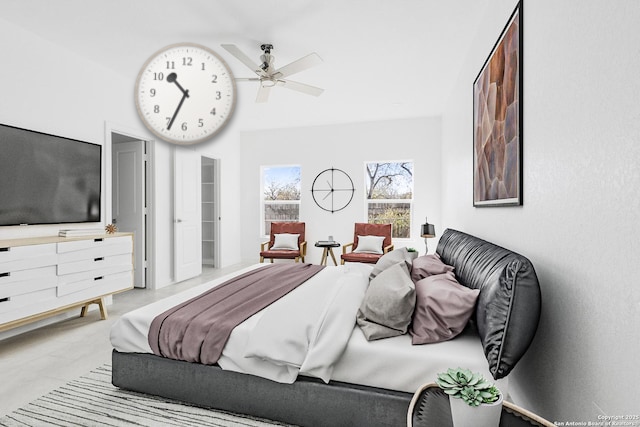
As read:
h=10 m=34
